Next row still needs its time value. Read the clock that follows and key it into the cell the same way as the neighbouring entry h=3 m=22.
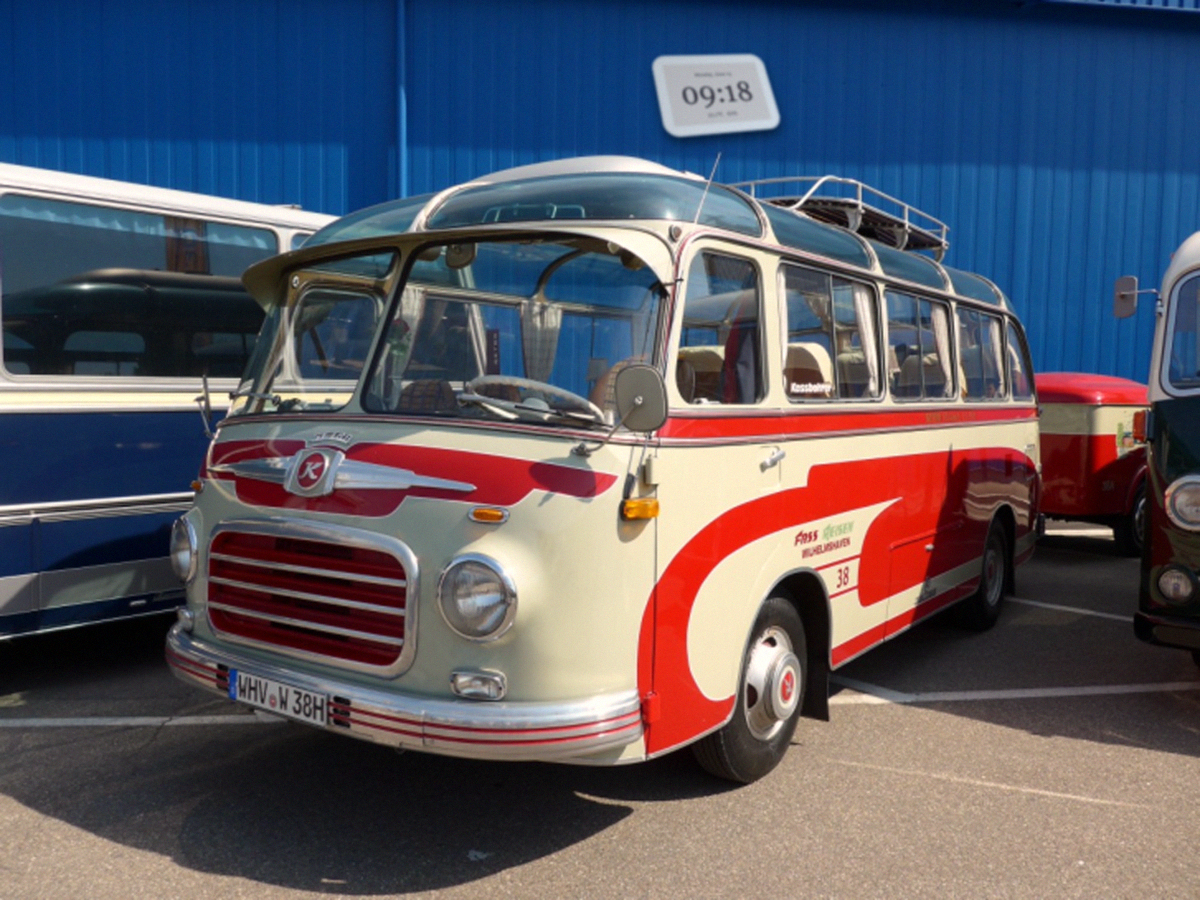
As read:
h=9 m=18
